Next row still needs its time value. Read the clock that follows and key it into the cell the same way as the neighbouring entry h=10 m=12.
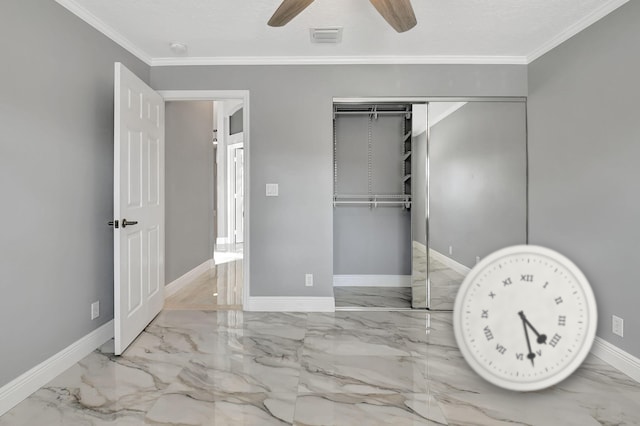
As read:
h=4 m=27
